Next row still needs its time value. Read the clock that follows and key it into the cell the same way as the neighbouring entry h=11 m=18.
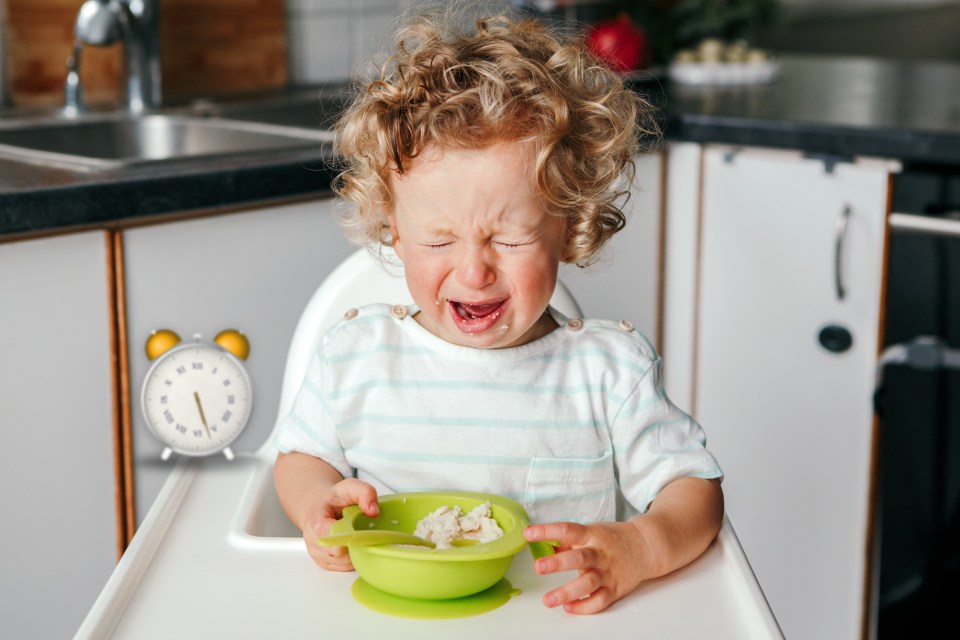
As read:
h=5 m=27
